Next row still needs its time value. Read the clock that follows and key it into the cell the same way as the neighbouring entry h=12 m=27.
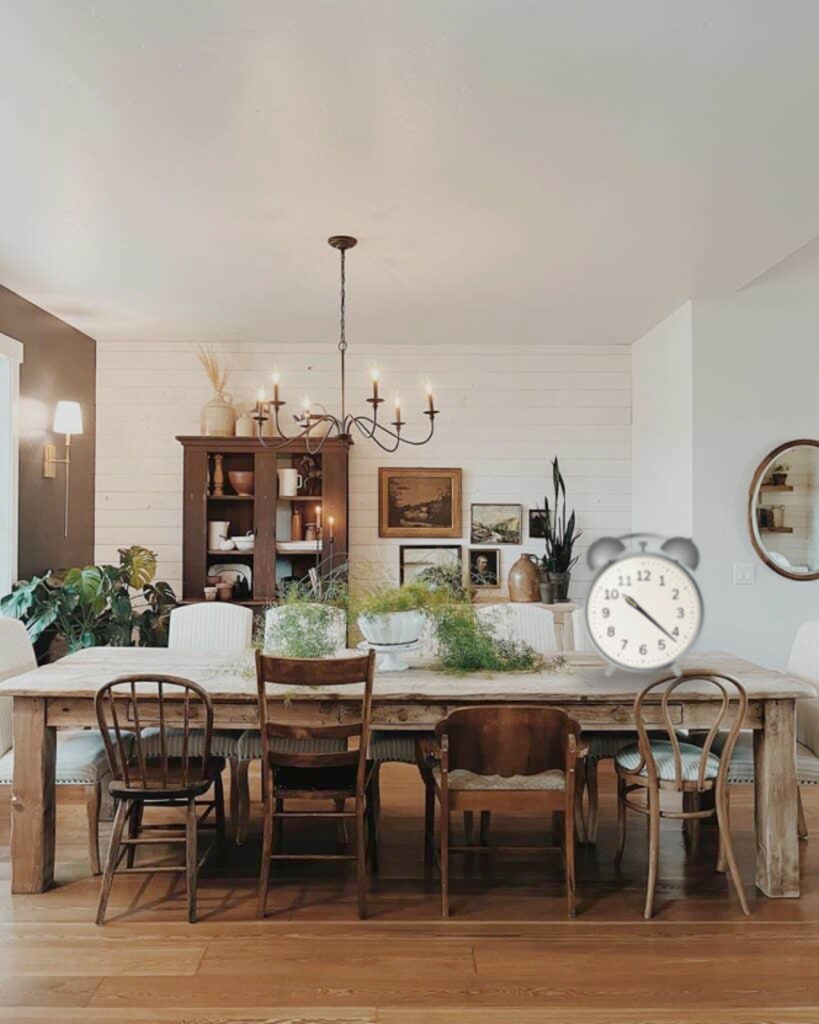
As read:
h=10 m=22
